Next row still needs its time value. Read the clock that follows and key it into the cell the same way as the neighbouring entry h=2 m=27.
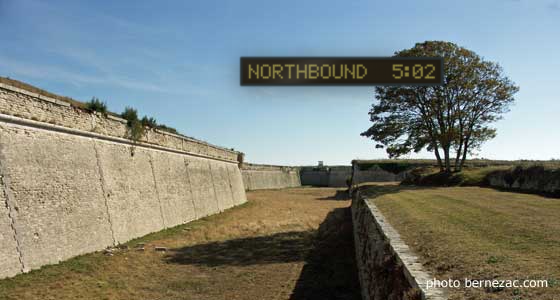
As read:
h=5 m=2
